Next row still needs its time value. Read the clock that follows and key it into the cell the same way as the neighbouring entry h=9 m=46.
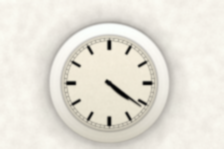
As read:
h=4 m=21
